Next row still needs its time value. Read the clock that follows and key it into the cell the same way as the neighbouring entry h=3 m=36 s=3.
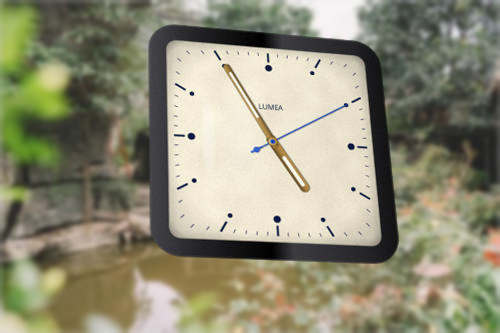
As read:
h=4 m=55 s=10
